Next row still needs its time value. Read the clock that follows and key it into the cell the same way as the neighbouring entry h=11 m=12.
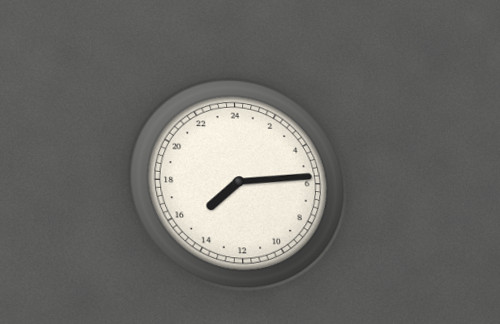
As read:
h=15 m=14
